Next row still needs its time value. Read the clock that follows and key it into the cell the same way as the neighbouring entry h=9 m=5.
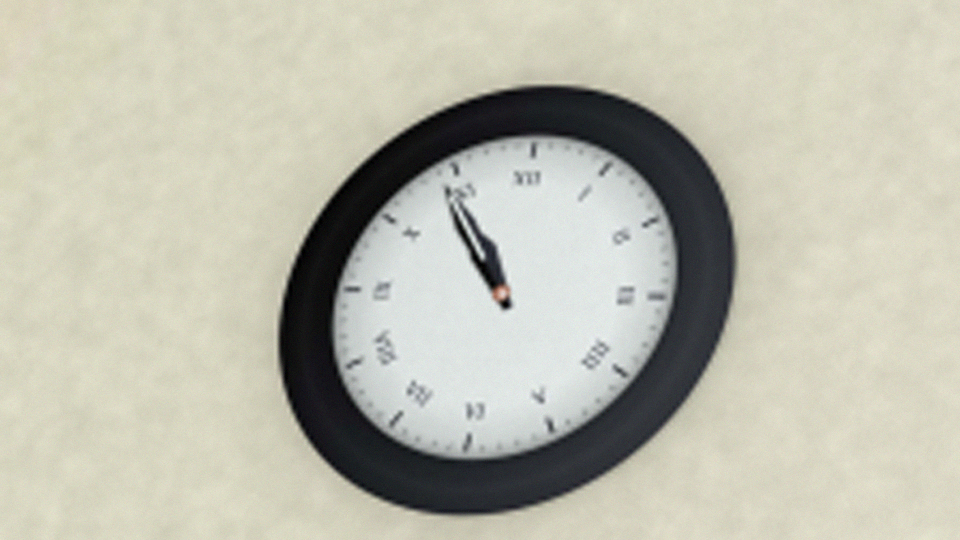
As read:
h=10 m=54
